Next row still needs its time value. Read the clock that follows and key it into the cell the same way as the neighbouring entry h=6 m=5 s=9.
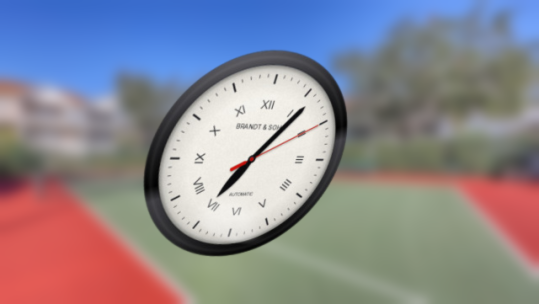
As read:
h=7 m=6 s=10
